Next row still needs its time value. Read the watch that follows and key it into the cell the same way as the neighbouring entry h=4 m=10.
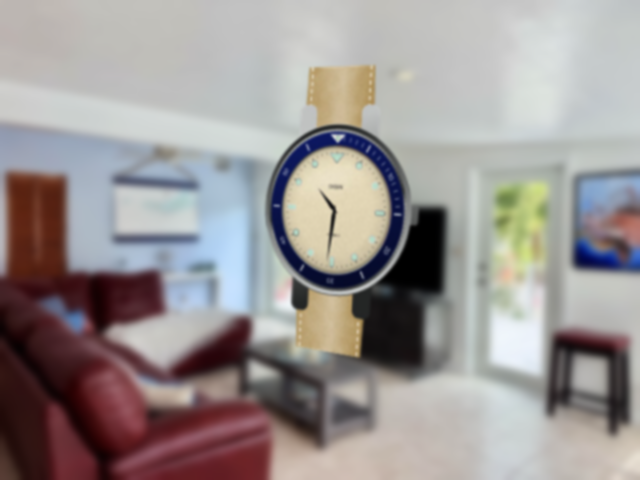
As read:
h=10 m=31
